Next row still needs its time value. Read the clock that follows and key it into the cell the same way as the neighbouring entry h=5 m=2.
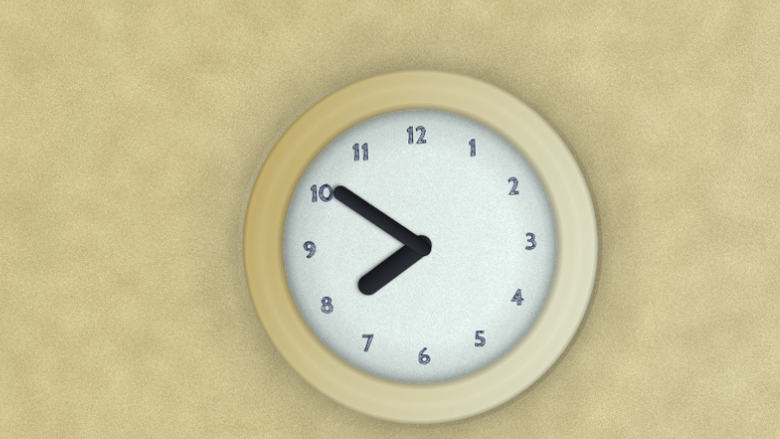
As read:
h=7 m=51
